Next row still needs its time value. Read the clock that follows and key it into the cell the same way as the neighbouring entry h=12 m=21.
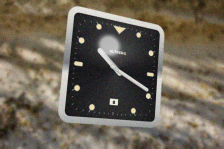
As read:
h=10 m=19
